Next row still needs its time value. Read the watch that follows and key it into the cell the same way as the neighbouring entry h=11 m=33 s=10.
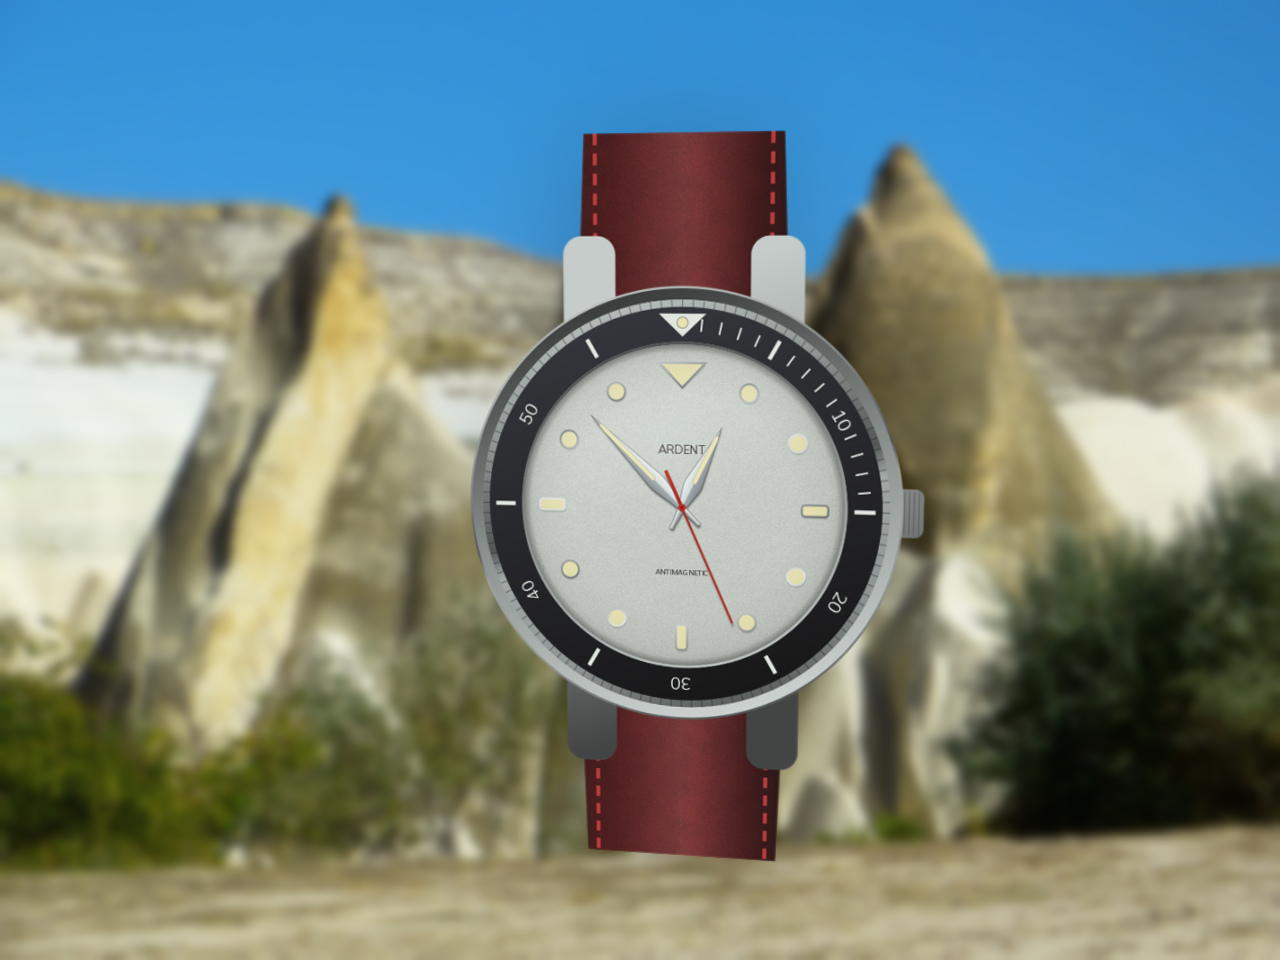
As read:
h=12 m=52 s=26
